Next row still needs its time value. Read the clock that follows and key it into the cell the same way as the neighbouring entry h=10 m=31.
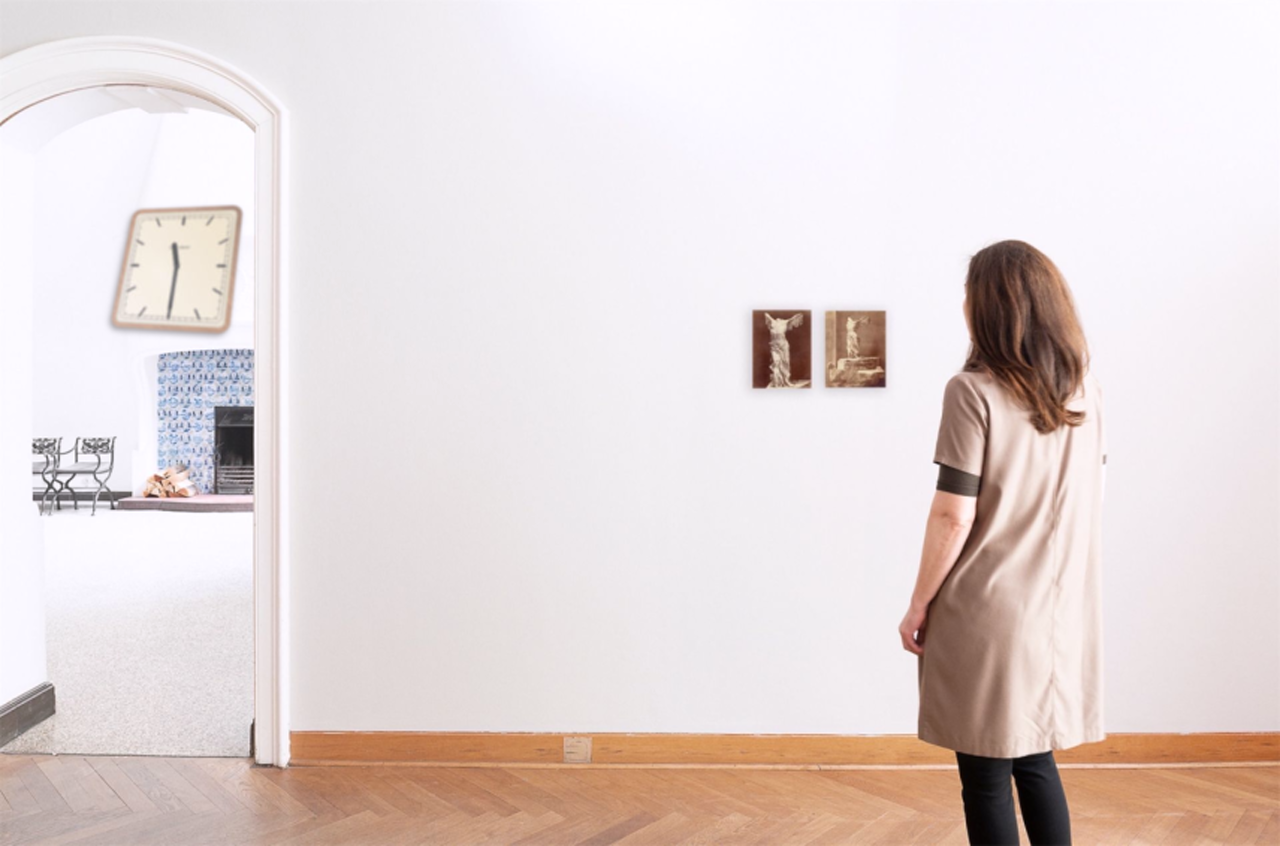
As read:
h=11 m=30
